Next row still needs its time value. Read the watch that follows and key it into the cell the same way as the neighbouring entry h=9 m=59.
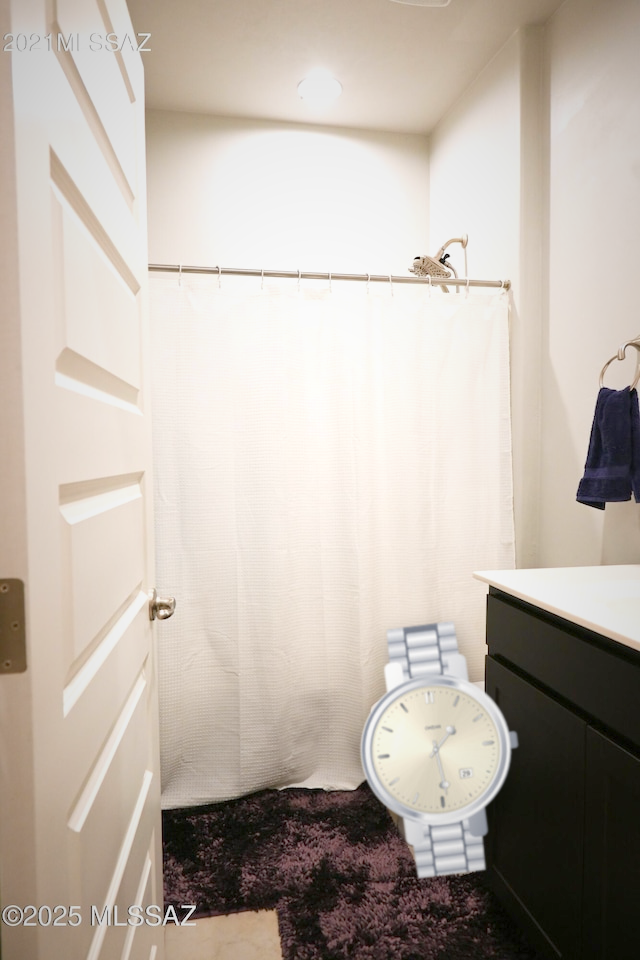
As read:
h=1 m=29
